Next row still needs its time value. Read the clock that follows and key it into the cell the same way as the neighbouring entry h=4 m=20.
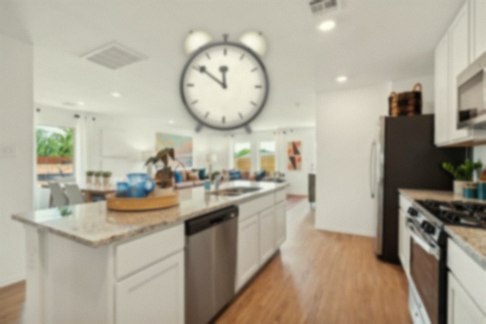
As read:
h=11 m=51
